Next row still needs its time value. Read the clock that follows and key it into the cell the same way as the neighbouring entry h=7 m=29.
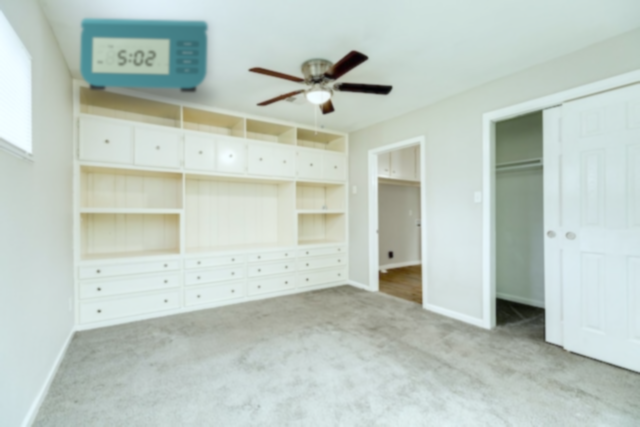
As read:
h=5 m=2
